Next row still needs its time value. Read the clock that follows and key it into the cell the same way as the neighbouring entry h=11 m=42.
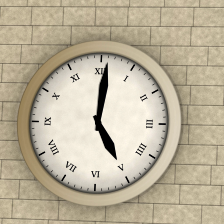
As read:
h=5 m=1
